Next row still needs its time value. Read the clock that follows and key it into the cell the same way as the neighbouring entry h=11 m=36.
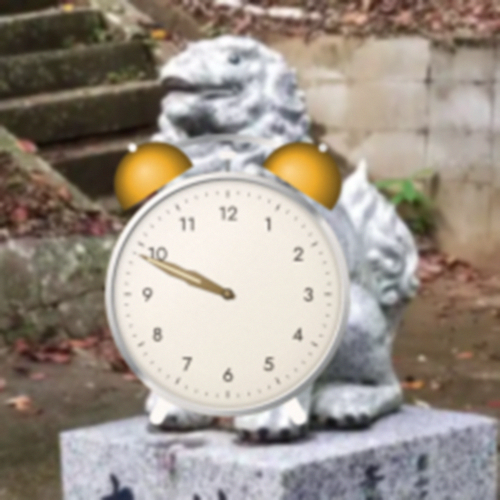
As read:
h=9 m=49
